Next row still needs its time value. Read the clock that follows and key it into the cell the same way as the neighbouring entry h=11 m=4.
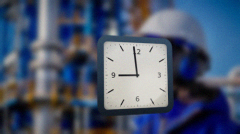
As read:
h=8 m=59
